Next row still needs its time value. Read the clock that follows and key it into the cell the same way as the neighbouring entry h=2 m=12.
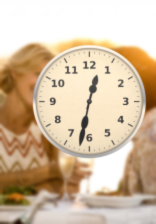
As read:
h=12 m=32
